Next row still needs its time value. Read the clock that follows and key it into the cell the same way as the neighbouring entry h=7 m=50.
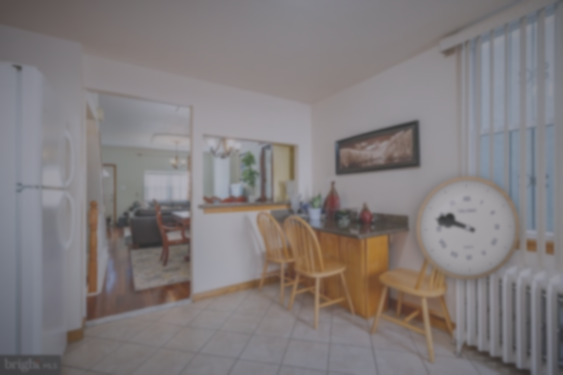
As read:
h=9 m=48
